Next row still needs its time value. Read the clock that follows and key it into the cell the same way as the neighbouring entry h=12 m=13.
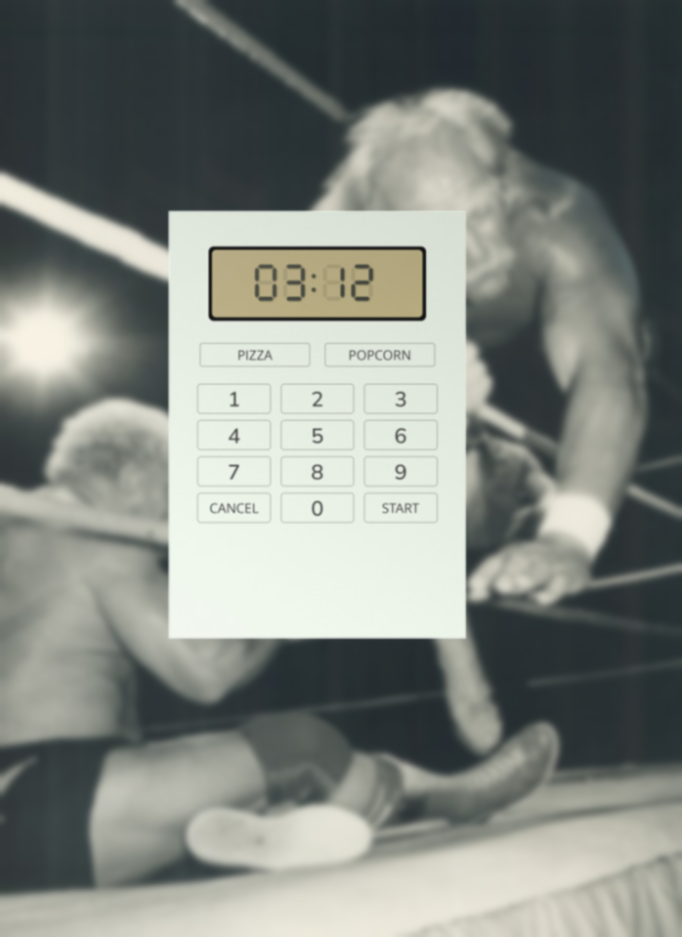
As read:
h=3 m=12
